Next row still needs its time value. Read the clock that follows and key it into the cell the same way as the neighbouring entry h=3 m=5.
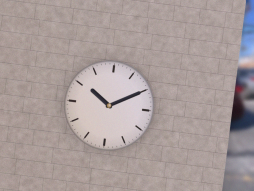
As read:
h=10 m=10
